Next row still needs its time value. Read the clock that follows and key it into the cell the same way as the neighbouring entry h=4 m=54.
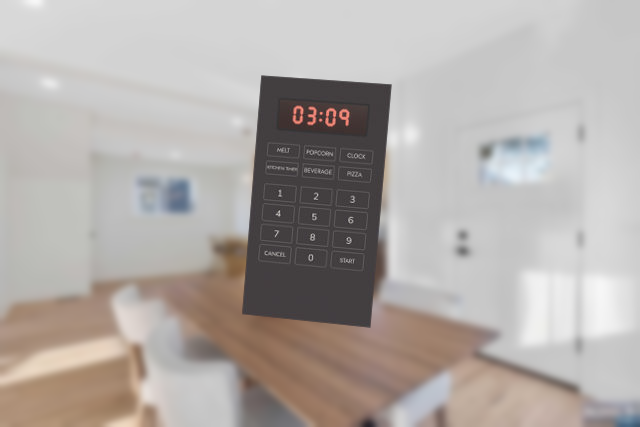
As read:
h=3 m=9
